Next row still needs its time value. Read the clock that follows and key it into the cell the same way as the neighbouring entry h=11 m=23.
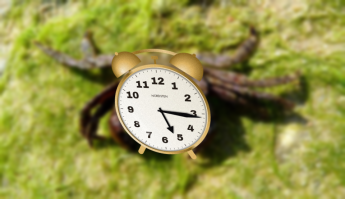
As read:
h=5 m=16
